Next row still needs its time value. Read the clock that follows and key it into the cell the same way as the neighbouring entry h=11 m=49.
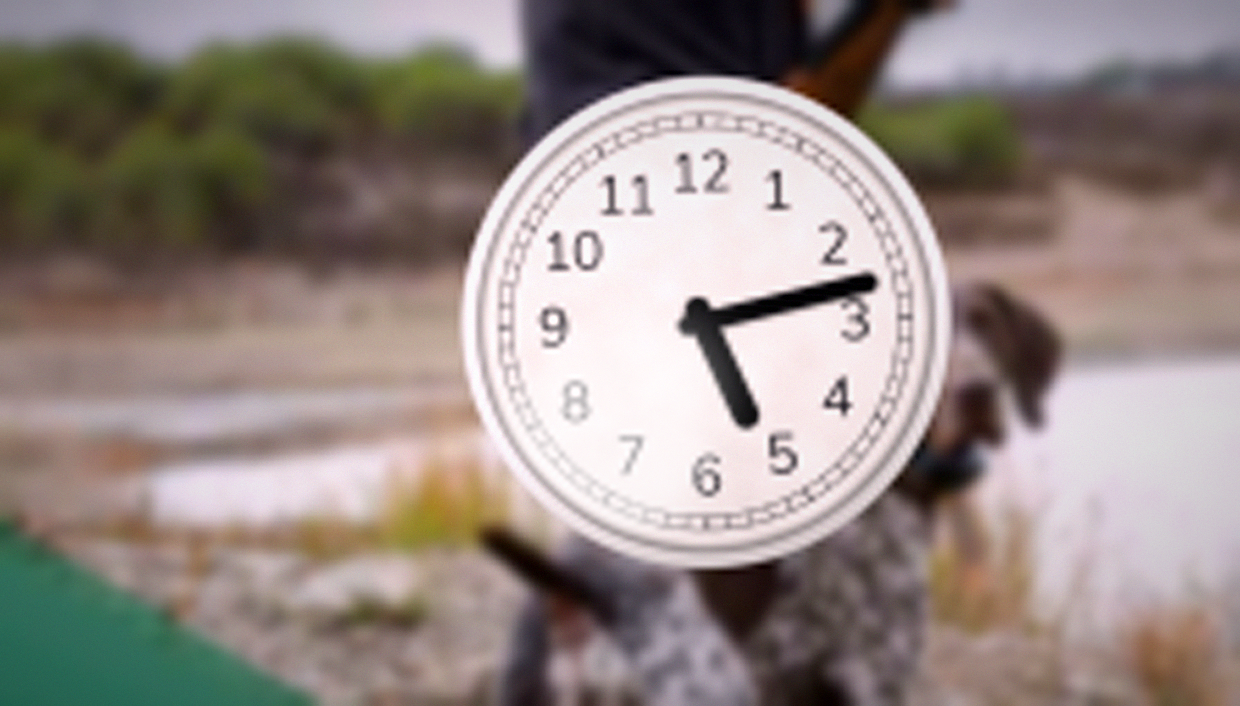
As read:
h=5 m=13
